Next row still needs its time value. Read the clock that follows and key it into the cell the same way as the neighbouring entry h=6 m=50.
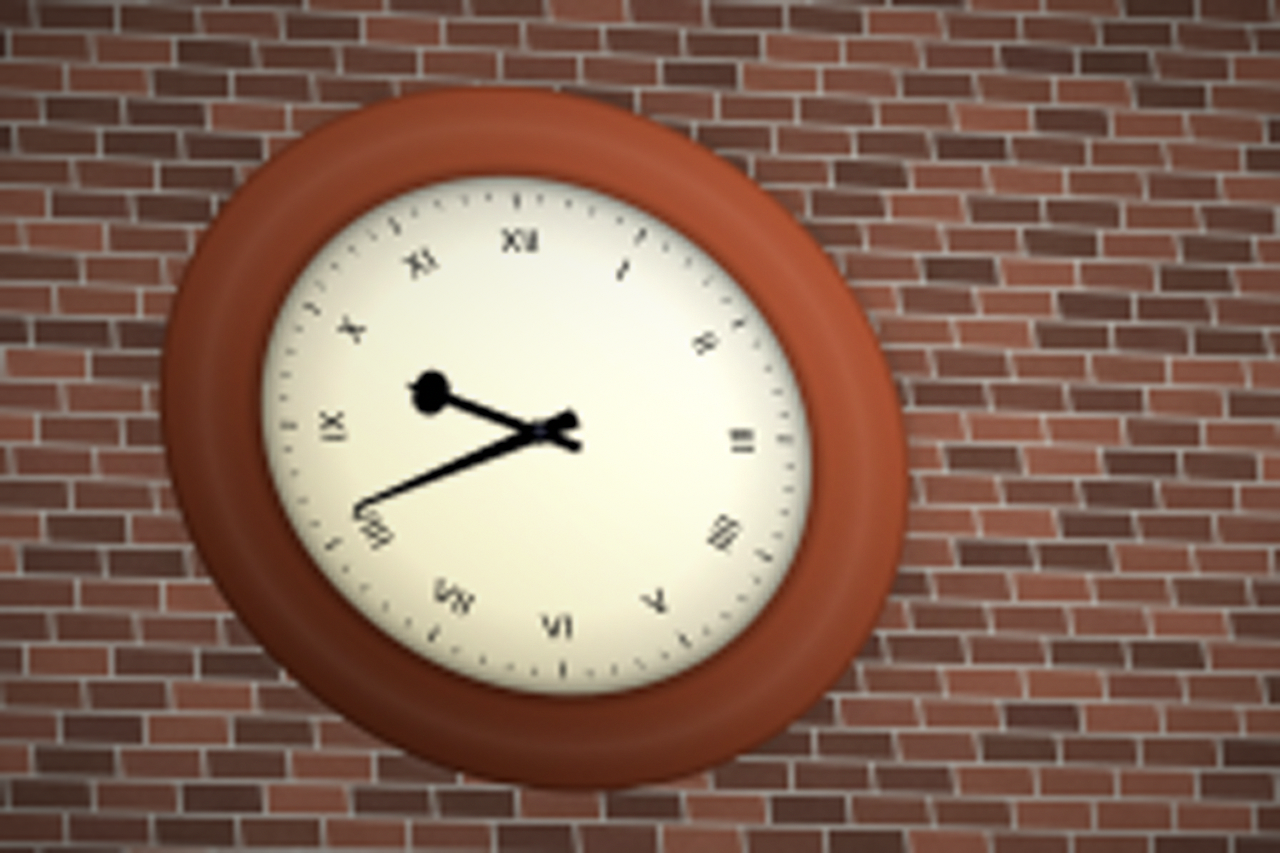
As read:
h=9 m=41
